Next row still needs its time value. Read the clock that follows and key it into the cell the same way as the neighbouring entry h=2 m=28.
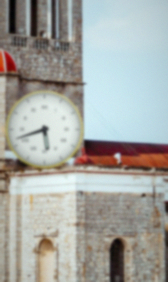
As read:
h=5 m=42
